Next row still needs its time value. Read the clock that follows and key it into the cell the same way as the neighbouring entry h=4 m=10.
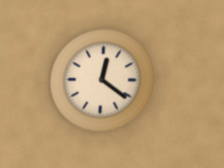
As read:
h=12 m=21
